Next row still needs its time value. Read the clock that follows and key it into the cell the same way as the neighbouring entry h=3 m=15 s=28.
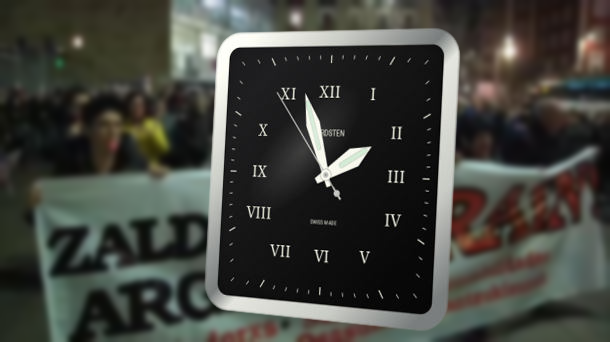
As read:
h=1 m=56 s=54
